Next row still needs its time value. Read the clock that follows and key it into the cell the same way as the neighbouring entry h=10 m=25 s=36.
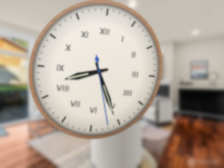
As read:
h=8 m=25 s=27
